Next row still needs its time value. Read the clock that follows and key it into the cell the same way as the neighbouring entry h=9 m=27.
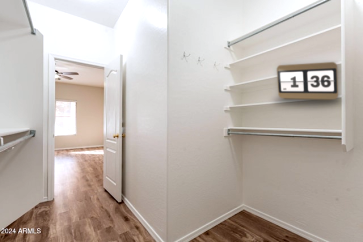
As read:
h=1 m=36
